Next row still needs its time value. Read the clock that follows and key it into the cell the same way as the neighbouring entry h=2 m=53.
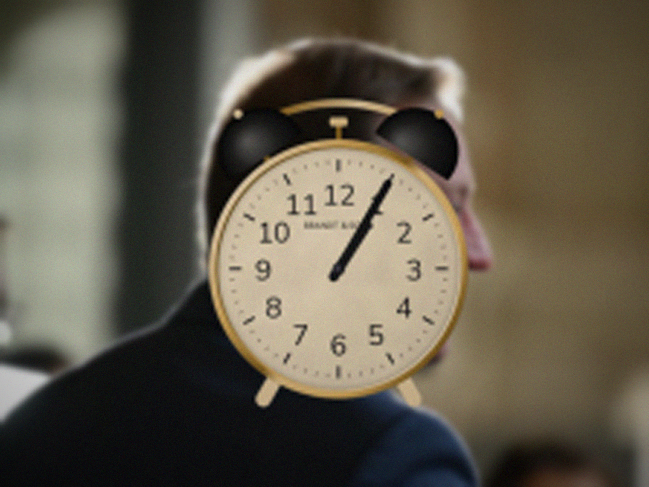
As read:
h=1 m=5
